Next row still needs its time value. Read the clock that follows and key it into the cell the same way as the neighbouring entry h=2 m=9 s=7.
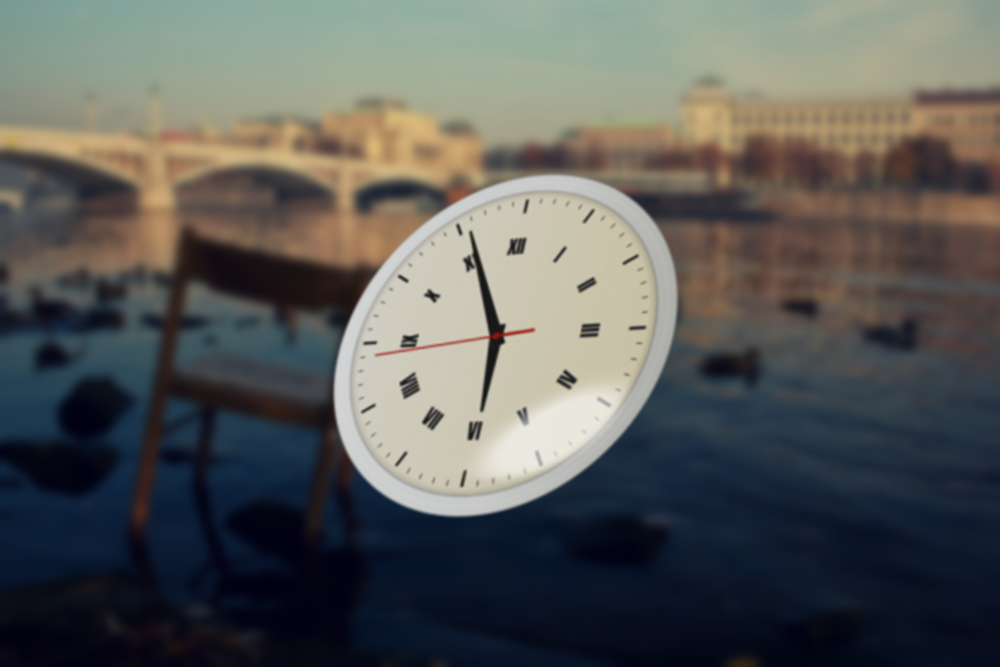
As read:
h=5 m=55 s=44
